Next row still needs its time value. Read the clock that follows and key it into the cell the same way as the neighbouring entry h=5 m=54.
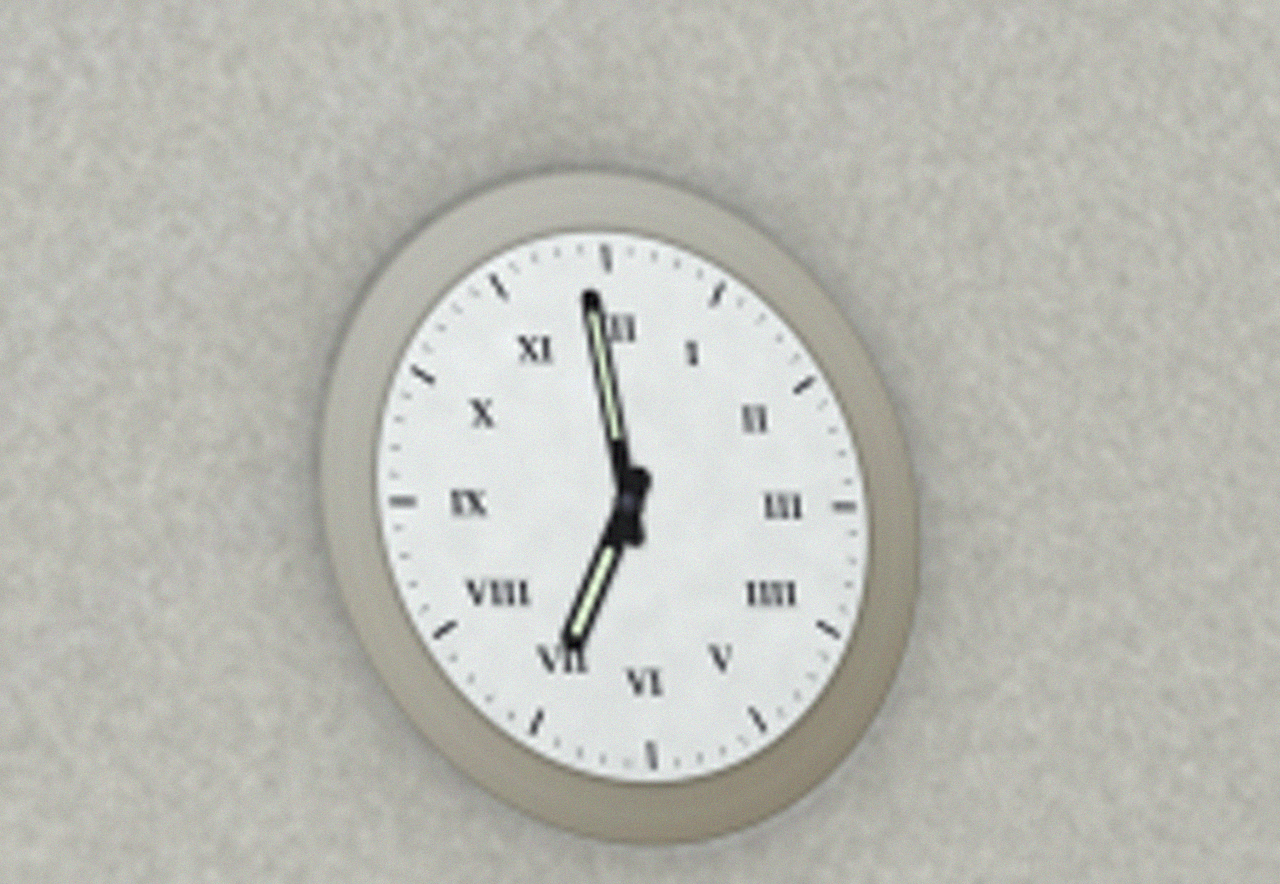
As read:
h=6 m=59
